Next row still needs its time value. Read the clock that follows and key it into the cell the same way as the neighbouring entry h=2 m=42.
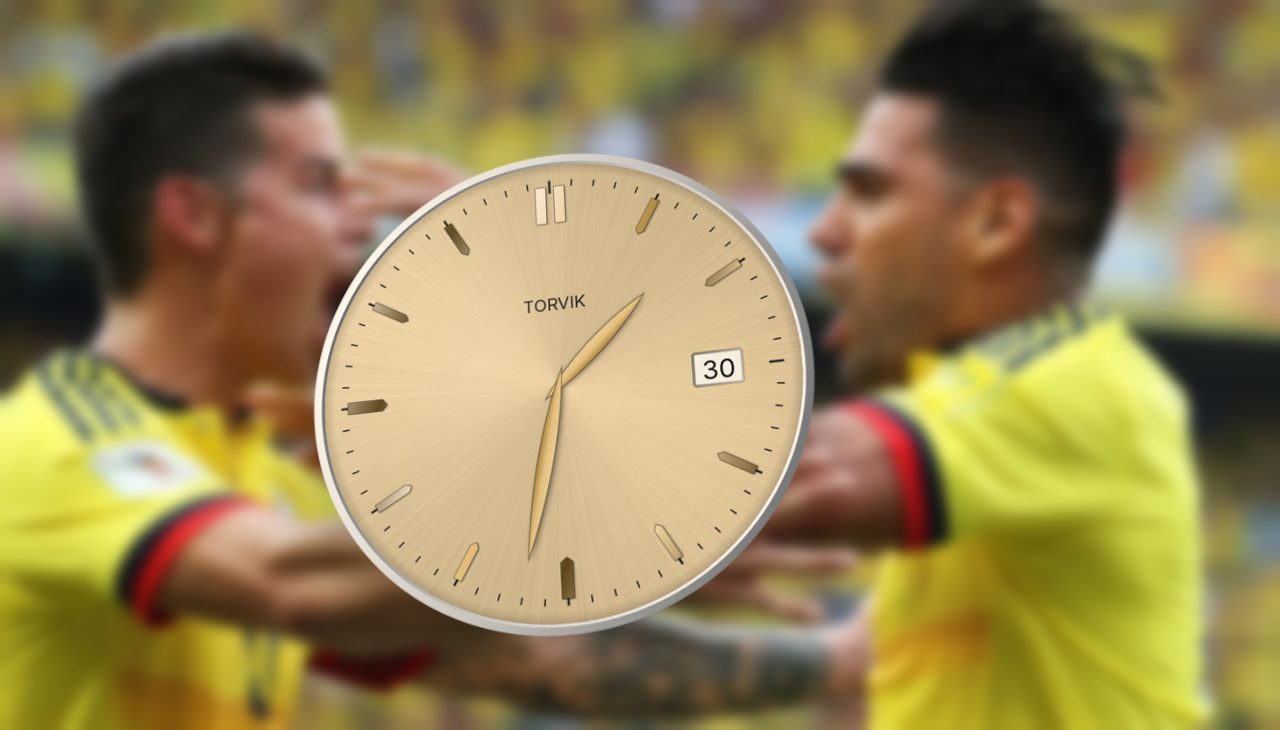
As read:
h=1 m=32
